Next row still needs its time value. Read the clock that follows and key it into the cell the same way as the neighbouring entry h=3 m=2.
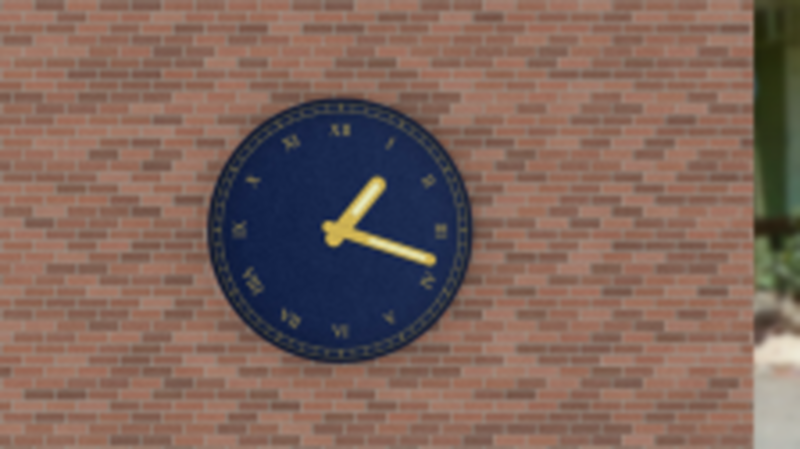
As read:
h=1 m=18
